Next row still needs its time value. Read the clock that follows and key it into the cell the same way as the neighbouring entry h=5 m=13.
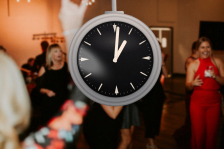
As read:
h=1 m=1
